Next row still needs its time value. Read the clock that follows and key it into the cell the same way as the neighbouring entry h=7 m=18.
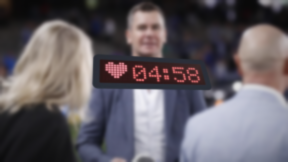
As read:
h=4 m=58
